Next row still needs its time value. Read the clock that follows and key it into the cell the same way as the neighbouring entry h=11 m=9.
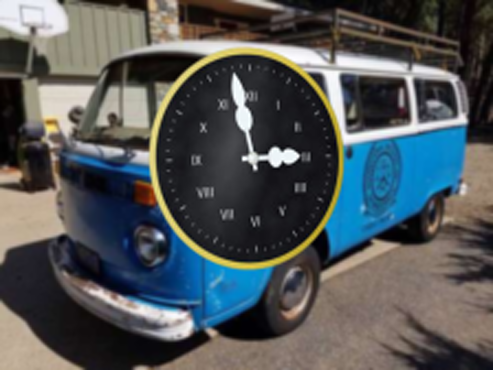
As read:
h=2 m=58
